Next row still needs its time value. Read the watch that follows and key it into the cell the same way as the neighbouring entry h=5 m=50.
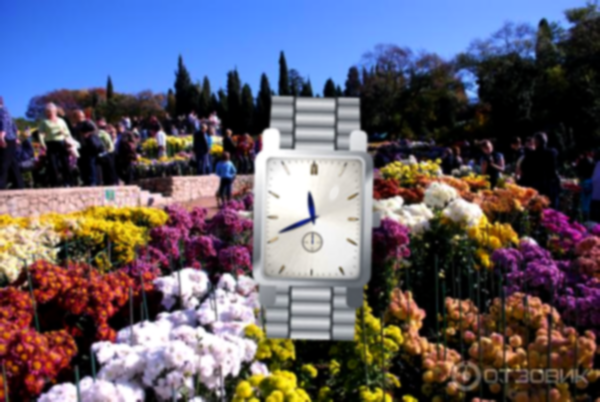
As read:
h=11 m=41
